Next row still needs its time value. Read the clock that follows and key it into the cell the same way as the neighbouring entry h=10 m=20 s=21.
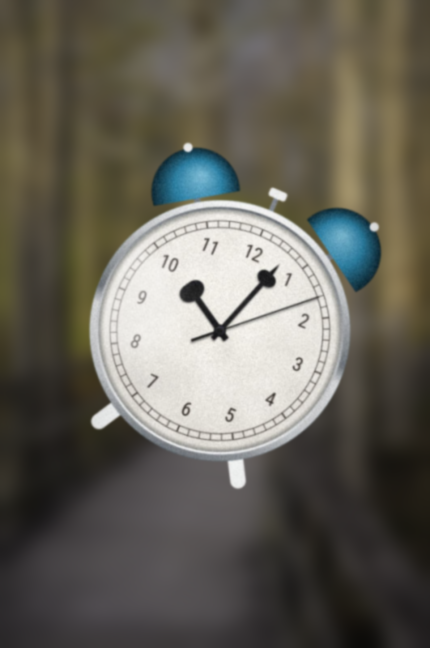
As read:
h=10 m=3 s=8
